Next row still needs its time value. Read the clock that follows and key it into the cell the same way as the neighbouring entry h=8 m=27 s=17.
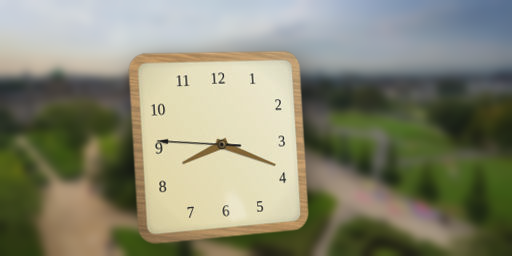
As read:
h=8 m=18 s=46
